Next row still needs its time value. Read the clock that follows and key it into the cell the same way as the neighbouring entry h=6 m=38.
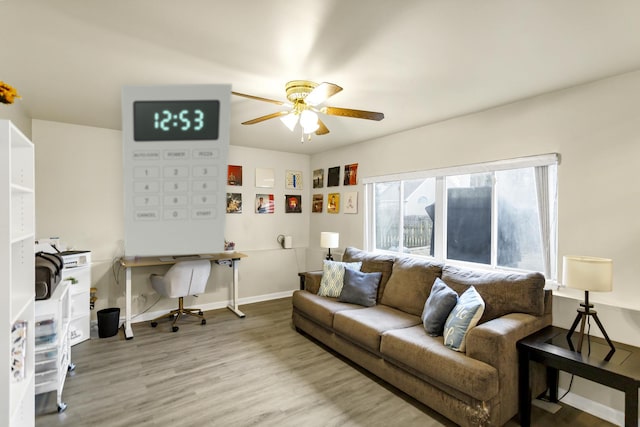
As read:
h=12 m=53
